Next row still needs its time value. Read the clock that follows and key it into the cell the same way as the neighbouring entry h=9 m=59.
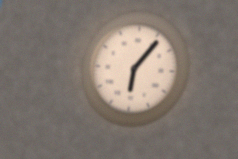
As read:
h=6 m=6
